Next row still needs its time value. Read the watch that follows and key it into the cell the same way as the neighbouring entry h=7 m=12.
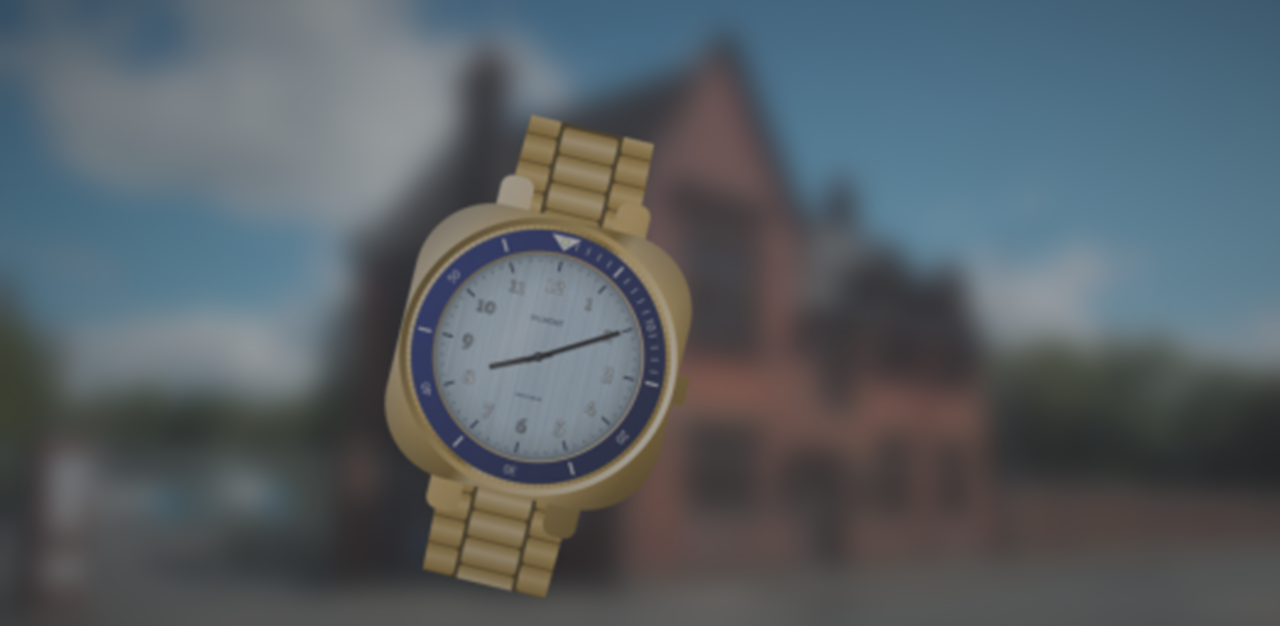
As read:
h=8 m=10
